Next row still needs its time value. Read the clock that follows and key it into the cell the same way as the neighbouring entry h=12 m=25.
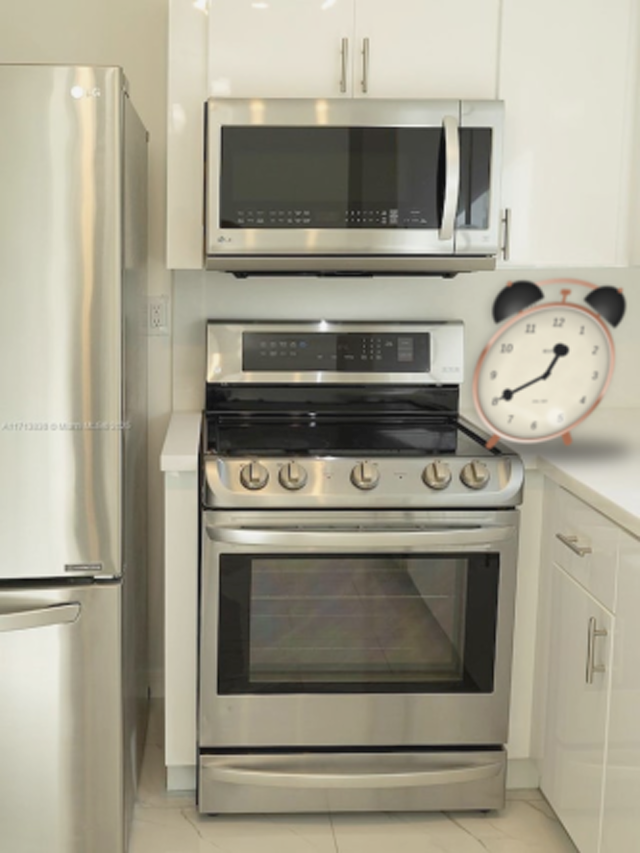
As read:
h=12 m=40
